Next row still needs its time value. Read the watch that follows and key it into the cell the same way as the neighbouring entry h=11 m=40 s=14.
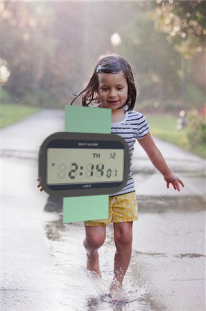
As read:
h=2 m=14 s=1
